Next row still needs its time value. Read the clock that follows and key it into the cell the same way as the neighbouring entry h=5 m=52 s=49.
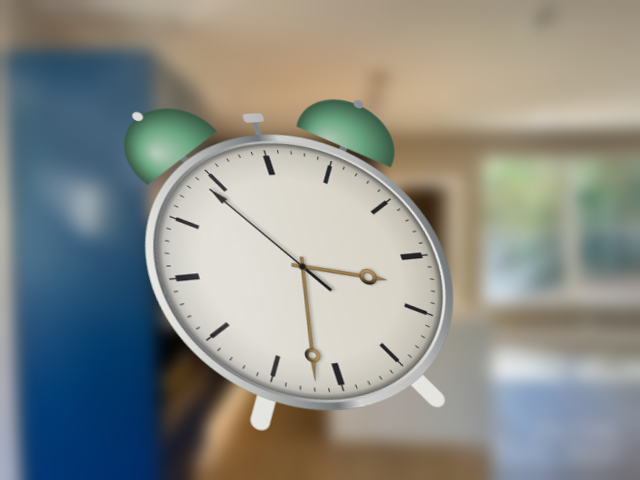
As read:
h=3 m=31 s=54
